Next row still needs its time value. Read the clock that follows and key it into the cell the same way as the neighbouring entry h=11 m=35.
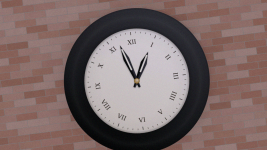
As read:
h=12 m=57
